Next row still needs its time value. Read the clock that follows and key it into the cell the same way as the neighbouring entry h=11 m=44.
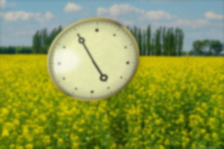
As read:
h=4 m=55
